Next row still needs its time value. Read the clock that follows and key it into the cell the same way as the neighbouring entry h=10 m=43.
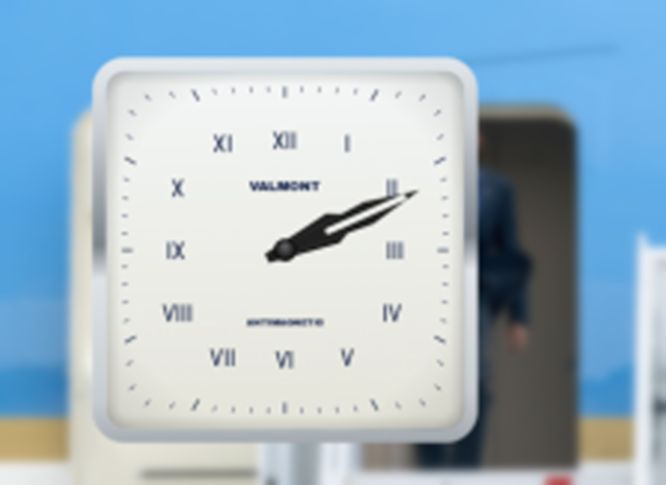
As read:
h=2 m=11
